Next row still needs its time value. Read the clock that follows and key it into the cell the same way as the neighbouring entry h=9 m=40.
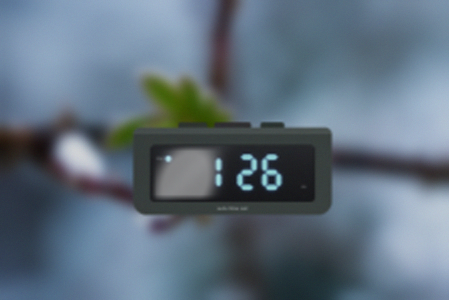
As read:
h=1 m=26
